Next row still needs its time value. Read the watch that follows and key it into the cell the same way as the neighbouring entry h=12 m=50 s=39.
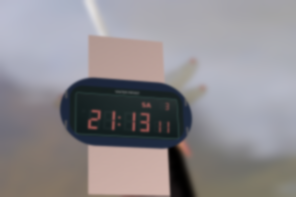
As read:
h=21 m=13 s=11
